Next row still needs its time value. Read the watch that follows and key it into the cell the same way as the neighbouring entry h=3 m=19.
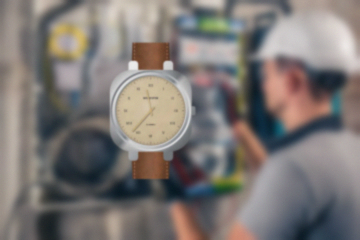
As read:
h=11 m=37
